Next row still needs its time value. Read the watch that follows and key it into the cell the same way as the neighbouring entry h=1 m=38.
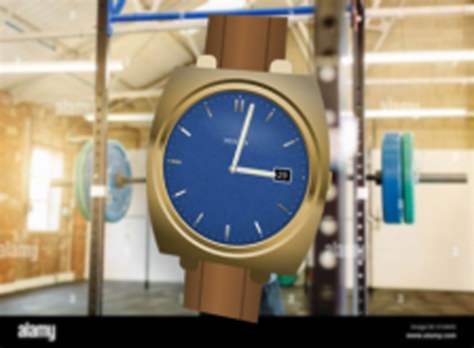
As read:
h=3 m=2
